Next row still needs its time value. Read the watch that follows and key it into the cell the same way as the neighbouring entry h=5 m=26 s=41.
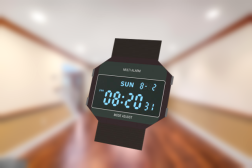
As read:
h=8 m=20 s=31
